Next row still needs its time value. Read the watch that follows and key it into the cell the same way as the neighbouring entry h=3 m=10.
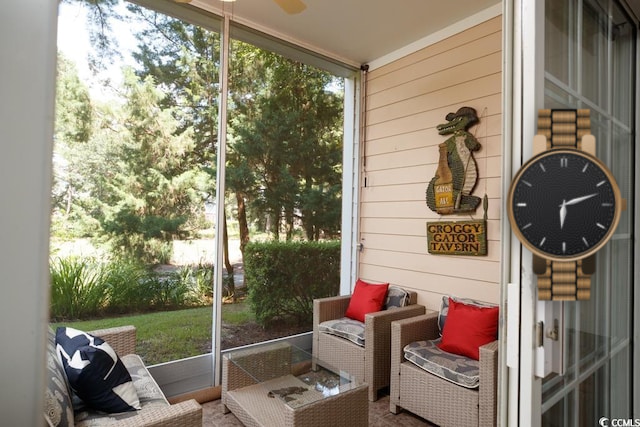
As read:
h=6 m=12
